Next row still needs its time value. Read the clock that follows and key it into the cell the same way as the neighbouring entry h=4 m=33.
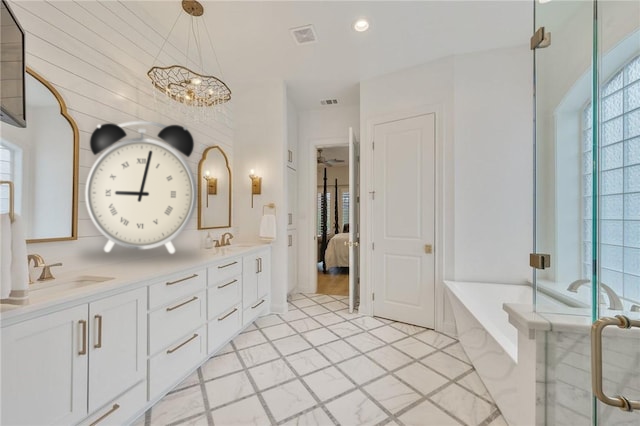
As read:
h=9 m=2
